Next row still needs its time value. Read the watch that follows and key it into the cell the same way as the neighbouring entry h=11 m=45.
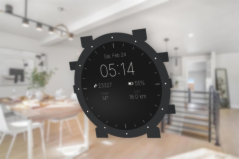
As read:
h=5 m=14
